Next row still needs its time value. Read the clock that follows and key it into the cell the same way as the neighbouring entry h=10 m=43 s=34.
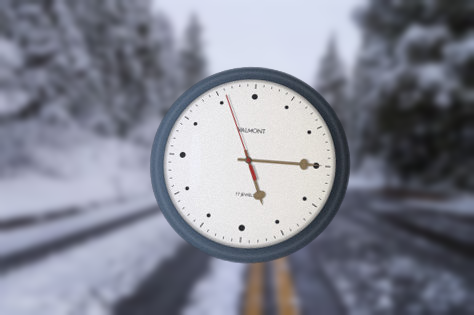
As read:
h=5 m=14 s=56
